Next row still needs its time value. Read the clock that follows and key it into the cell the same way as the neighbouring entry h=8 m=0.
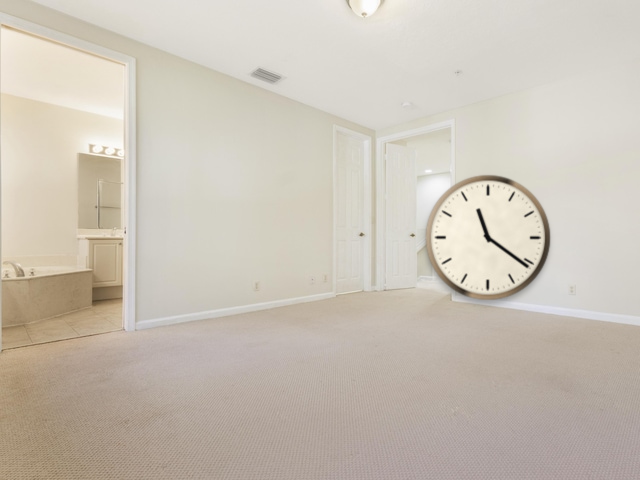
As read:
h=11 m=21
